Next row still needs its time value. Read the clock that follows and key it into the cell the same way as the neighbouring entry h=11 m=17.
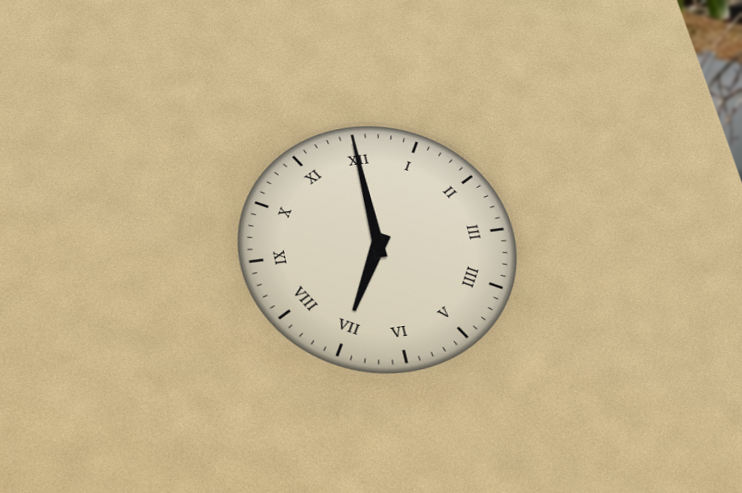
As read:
h=7 m=0
